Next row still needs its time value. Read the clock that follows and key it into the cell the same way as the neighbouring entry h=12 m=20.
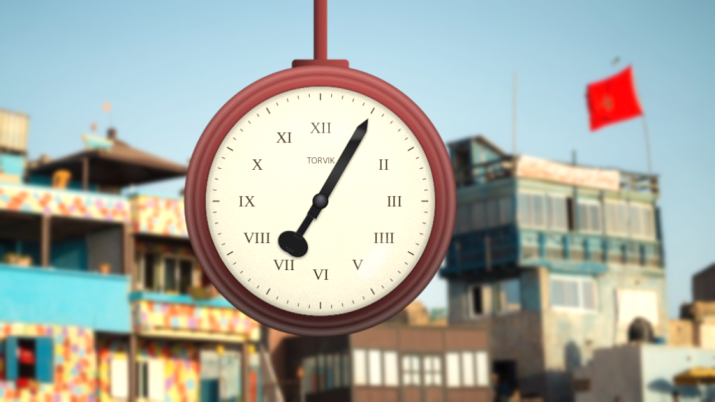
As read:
h=7 m=5
